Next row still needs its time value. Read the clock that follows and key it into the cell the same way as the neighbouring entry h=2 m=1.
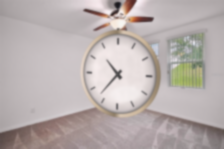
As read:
h=10 m=37
